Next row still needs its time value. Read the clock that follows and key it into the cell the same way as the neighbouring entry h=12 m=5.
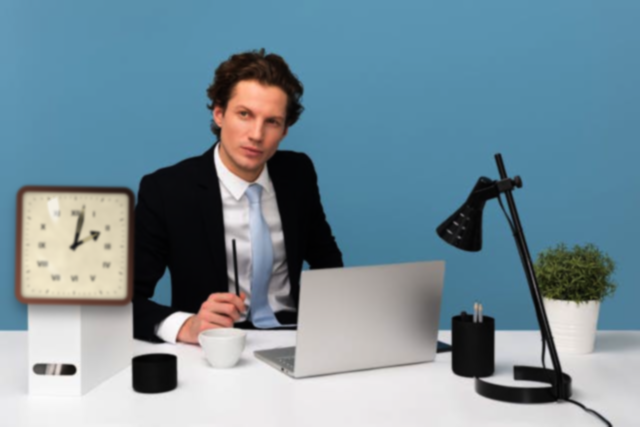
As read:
h=2 m=2
